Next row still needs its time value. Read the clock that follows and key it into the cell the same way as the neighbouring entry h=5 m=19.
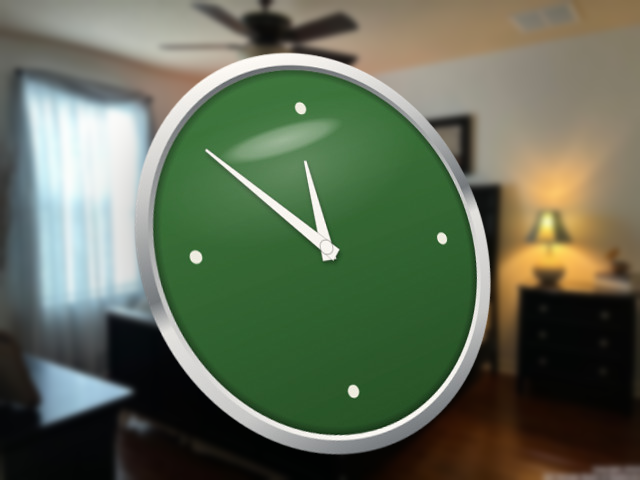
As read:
h=11 m=52
